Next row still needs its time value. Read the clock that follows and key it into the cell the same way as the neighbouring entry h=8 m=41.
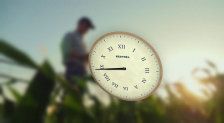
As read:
h=8 m=44
